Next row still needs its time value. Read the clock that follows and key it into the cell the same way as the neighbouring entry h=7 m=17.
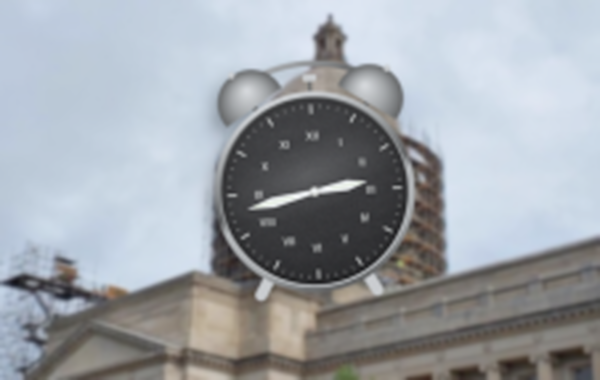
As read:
h=2 m=43
